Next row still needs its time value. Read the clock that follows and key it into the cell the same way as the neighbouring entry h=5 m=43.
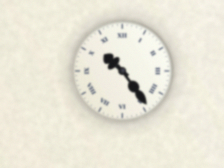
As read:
h=10 m=24
